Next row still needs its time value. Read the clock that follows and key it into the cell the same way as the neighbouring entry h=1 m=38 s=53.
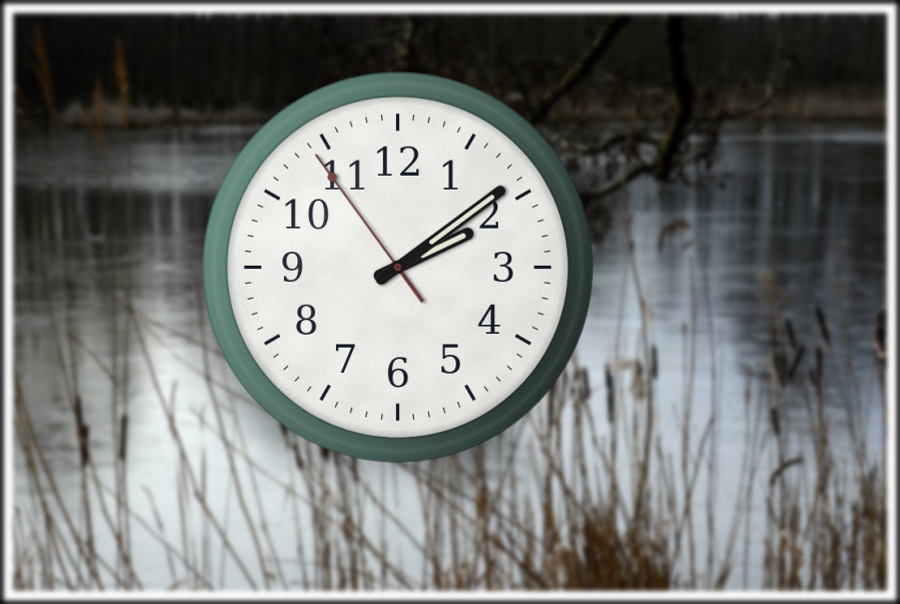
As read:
h=2 m=8 s=54
